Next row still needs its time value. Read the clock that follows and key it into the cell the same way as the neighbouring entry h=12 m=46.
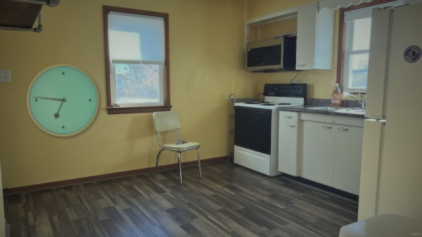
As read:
h=6 m=46
